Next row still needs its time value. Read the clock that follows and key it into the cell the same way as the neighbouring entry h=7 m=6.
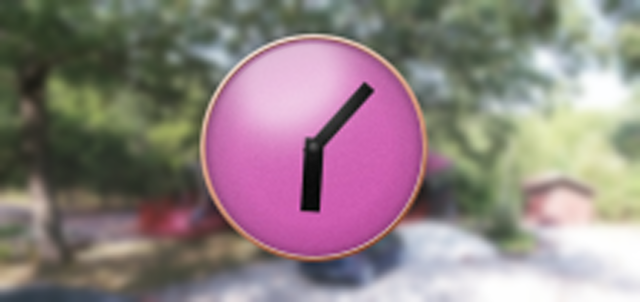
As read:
h=6 m=7
